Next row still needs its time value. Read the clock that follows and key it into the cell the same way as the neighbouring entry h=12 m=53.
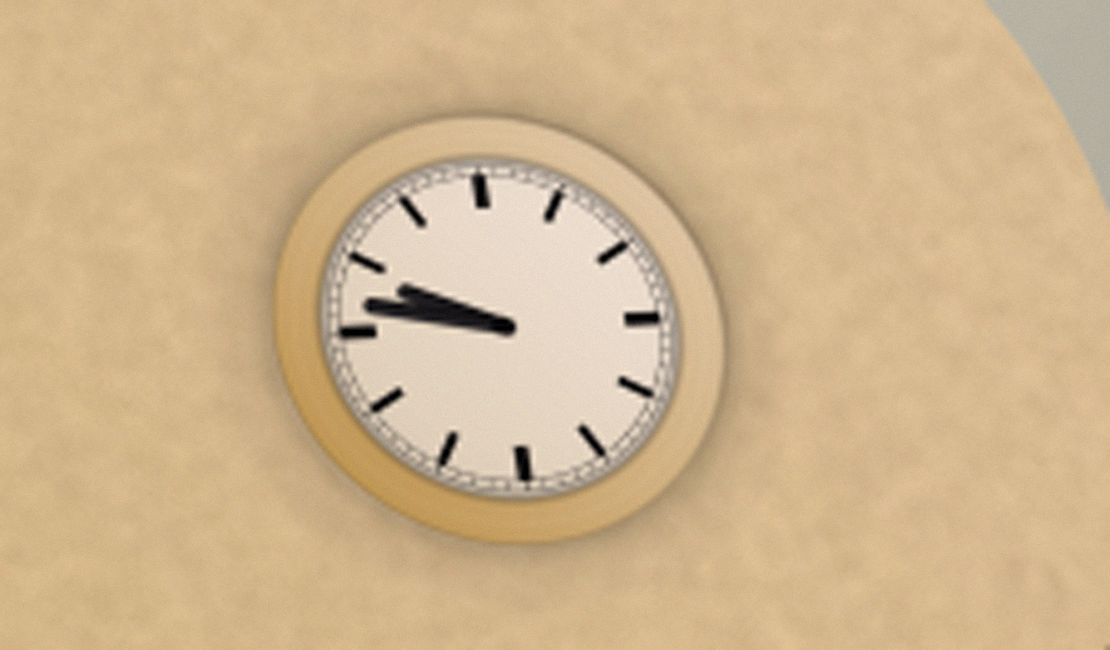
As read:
h=9 m=47
